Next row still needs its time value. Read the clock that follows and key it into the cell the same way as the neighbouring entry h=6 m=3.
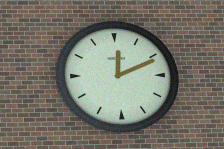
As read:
h=12 m=11
